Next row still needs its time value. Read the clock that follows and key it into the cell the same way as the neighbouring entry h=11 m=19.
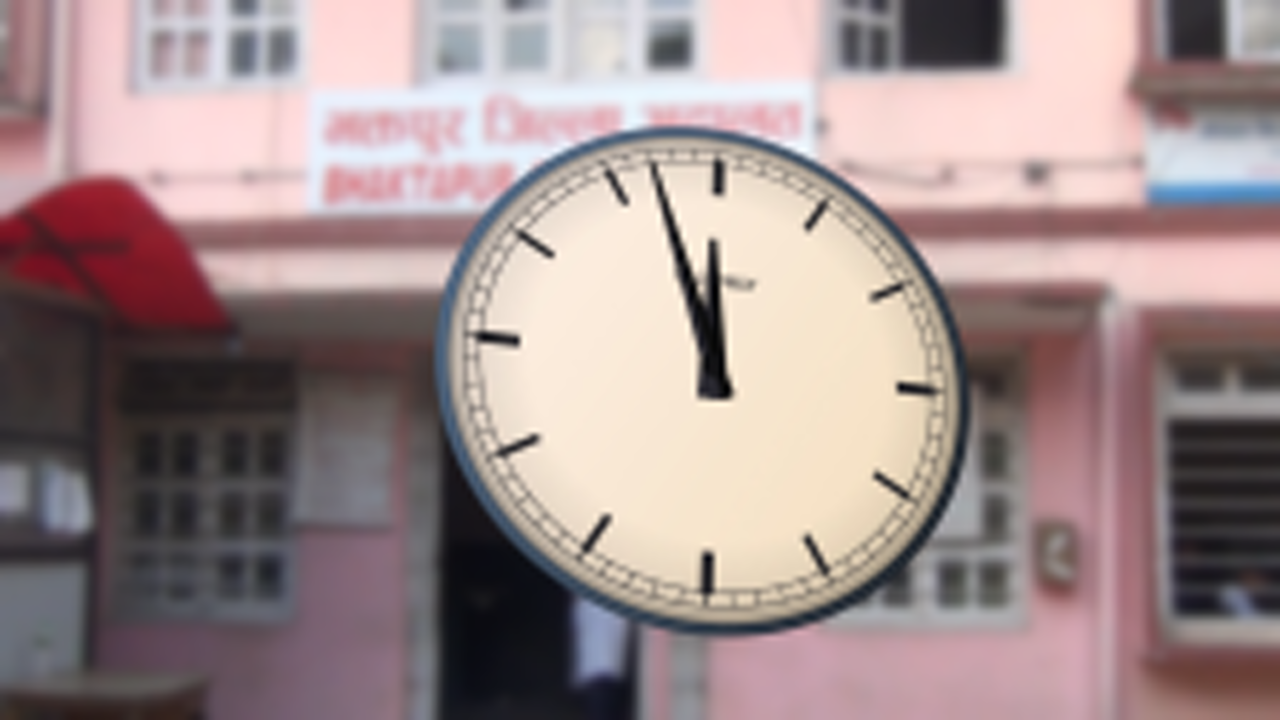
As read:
h=11 m=57
